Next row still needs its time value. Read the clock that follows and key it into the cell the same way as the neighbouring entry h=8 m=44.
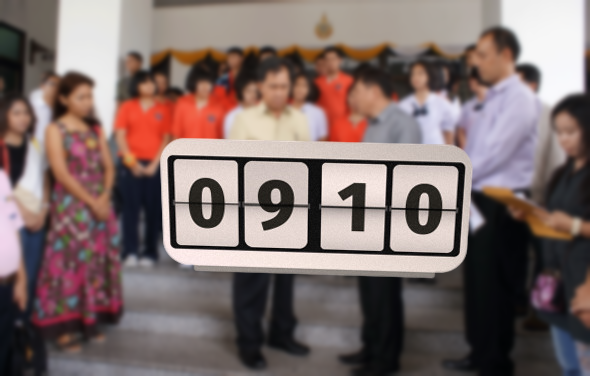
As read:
h=9 m=10
